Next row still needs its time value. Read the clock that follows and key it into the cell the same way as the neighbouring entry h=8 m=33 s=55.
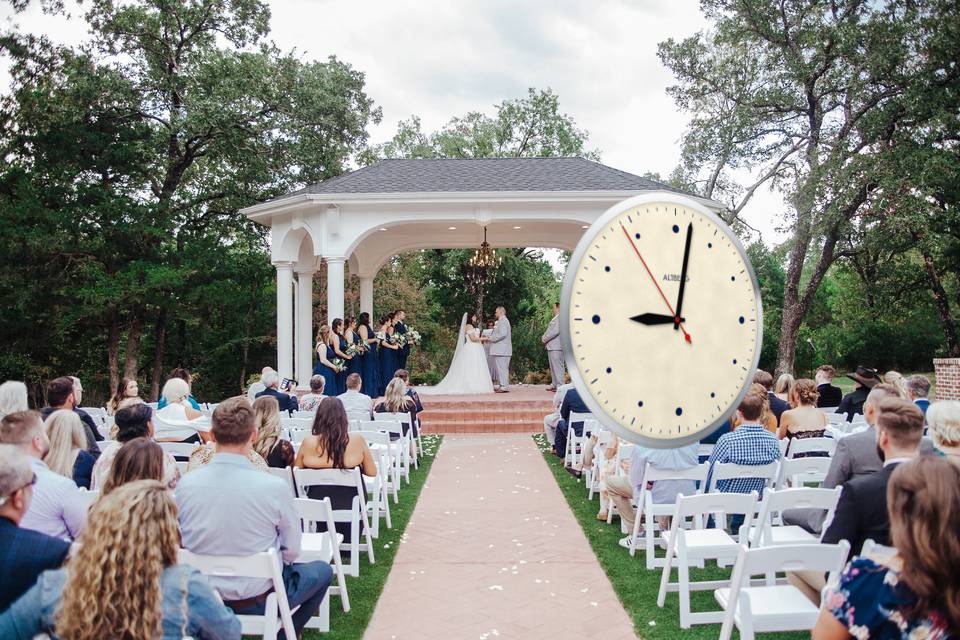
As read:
h=9 m=1 s=54
